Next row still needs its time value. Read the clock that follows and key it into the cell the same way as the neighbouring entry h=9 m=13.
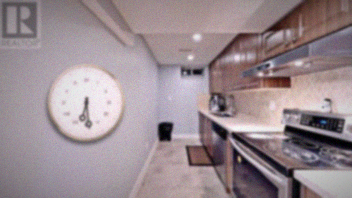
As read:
h=6 m=29
